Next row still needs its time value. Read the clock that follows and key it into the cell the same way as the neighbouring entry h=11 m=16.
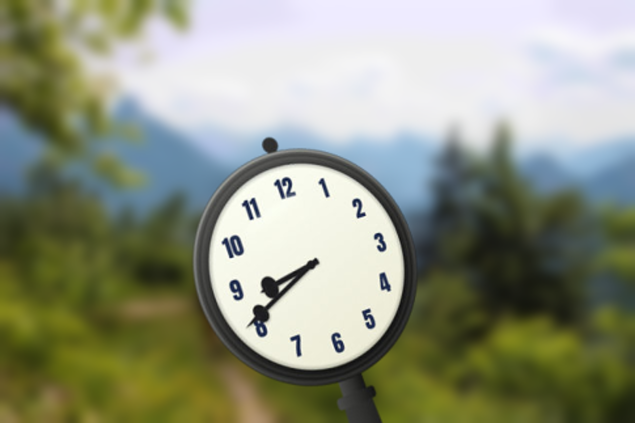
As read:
h=8 m=41
